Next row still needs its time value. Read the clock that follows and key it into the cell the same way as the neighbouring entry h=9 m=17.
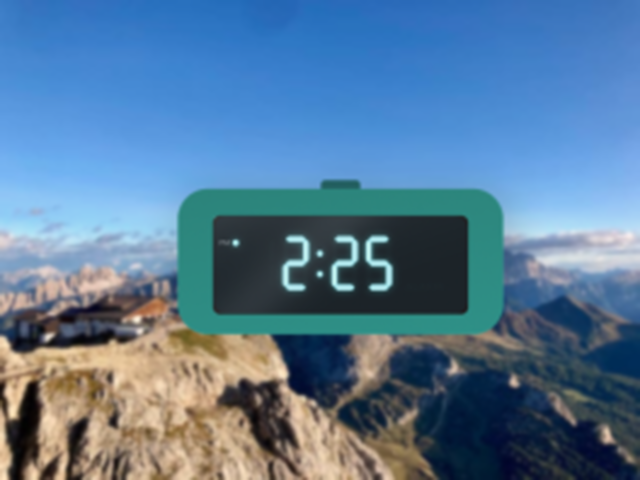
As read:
h=2 m=25
